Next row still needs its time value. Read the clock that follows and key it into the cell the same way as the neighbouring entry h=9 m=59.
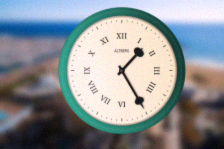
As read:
h=1 m=25
